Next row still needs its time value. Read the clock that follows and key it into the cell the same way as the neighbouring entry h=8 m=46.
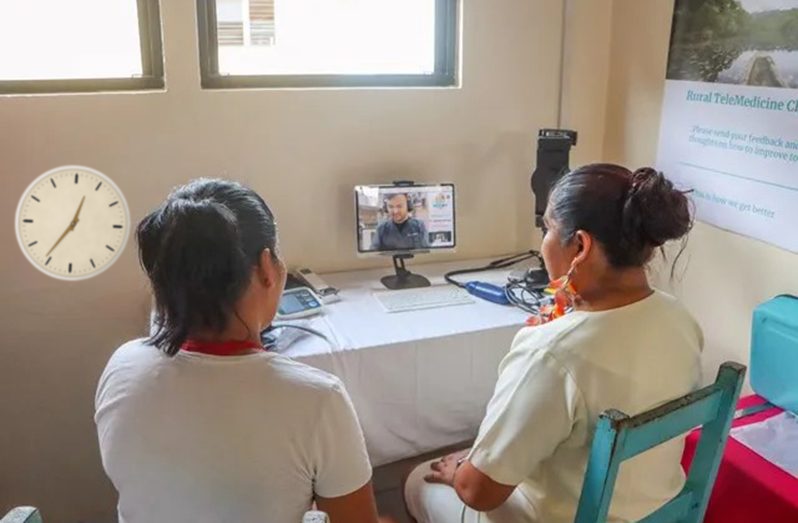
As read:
h=12 m=36
